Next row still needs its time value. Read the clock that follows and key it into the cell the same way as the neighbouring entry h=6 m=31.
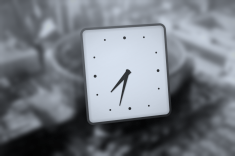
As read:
h=7 m=33
